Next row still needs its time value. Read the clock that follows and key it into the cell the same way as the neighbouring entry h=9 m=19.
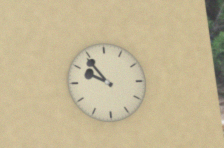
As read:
h=9 m=54
